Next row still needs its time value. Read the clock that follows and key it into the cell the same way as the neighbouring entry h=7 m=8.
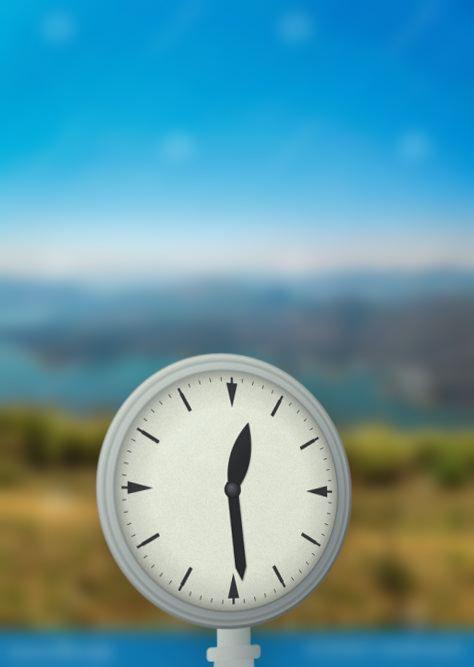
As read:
h=12 m=29
